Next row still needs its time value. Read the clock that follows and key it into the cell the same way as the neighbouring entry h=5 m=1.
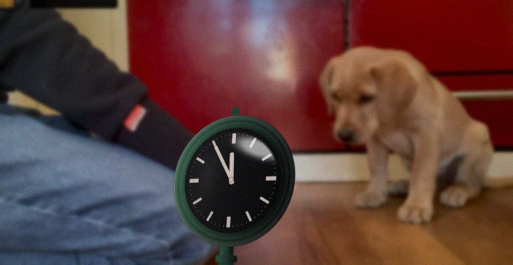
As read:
h=11 m=55
